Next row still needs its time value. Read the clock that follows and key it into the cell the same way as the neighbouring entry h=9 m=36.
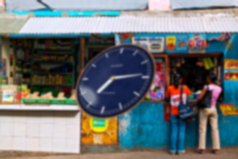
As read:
h=7 m=14
